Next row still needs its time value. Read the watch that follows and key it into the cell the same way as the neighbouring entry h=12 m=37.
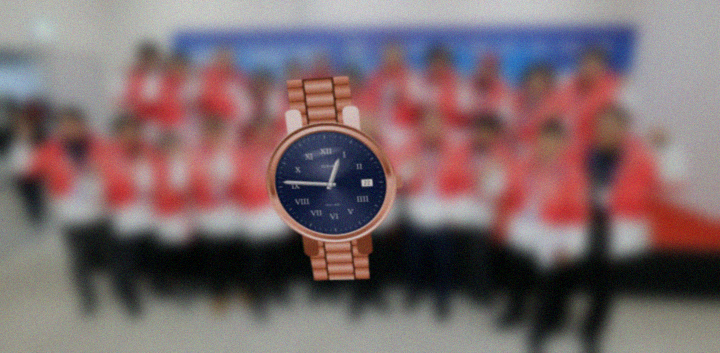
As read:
h=12 m=46
